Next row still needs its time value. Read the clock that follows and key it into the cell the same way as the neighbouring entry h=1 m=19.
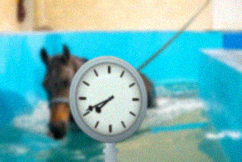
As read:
h=7 m=41
